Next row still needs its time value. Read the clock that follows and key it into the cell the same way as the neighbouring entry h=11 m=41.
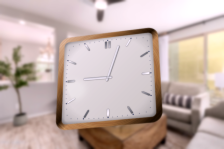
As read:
h=9 m=3
